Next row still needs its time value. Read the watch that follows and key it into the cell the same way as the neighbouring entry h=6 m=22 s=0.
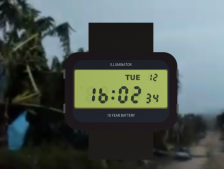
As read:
h=16 m=2 s=34
